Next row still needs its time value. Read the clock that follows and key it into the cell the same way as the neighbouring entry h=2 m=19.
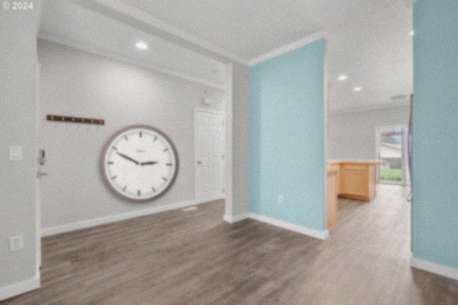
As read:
h=2 m=49
